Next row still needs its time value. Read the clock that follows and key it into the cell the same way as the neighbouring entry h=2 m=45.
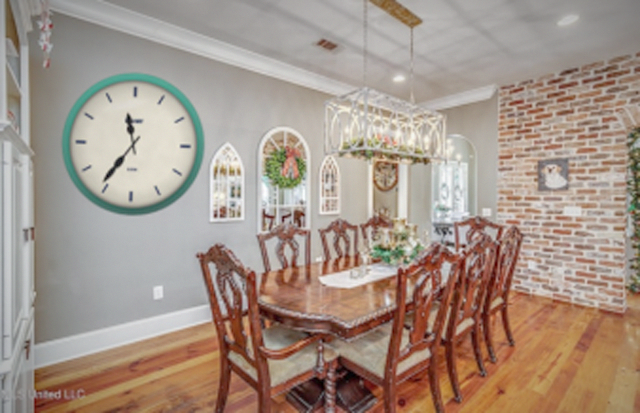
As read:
h=11 m=36
